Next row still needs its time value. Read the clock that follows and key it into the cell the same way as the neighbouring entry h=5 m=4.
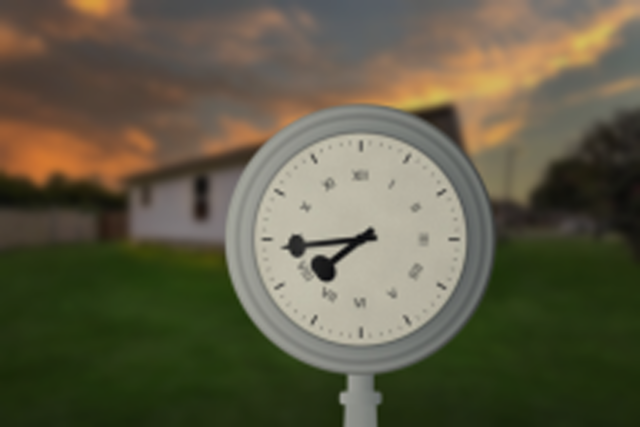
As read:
h=7 m=44
